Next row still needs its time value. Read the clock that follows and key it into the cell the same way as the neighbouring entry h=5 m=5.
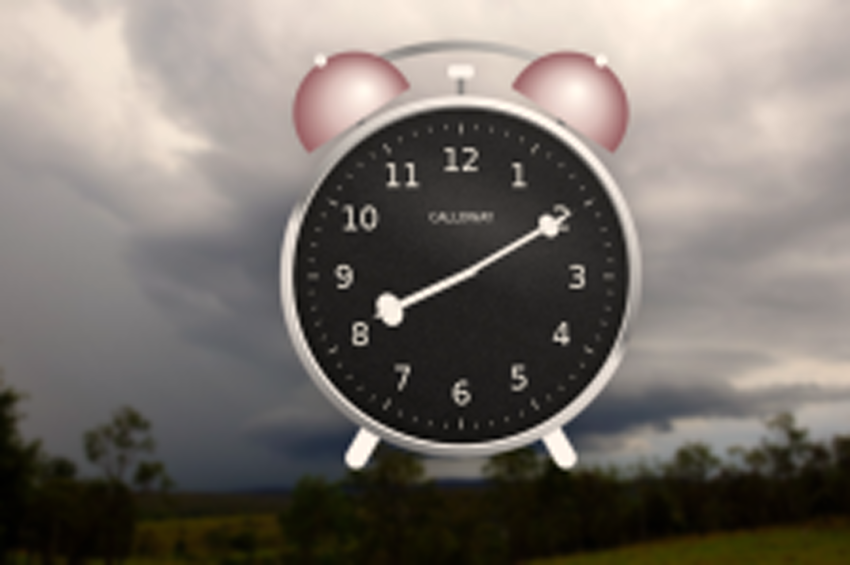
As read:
h=8 m=10
